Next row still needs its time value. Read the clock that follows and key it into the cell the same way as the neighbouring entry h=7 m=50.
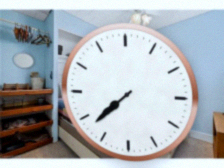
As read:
h=7 m=38
